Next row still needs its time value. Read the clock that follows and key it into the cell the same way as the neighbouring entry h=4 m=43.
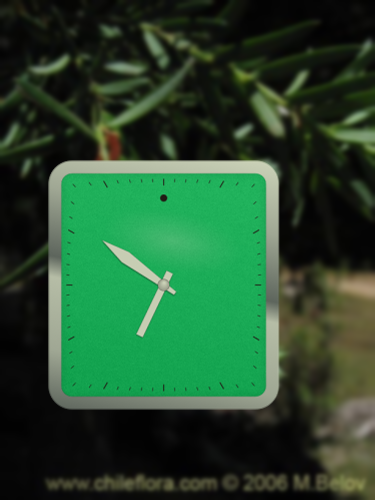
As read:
h=6 m=51
